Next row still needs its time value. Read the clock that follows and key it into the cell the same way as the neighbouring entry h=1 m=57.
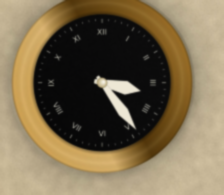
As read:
h=3 m=24
